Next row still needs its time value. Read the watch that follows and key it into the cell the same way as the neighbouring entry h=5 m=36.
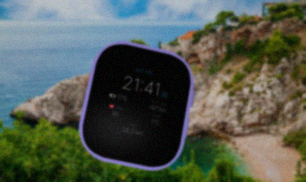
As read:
h=21 m=41
